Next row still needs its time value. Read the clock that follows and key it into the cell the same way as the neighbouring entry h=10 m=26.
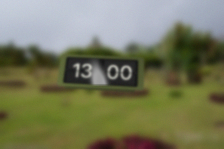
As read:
h=13 m=0
